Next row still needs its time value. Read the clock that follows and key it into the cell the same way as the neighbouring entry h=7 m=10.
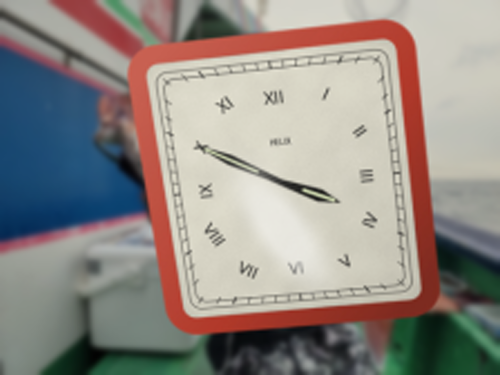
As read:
h=3 m=50
